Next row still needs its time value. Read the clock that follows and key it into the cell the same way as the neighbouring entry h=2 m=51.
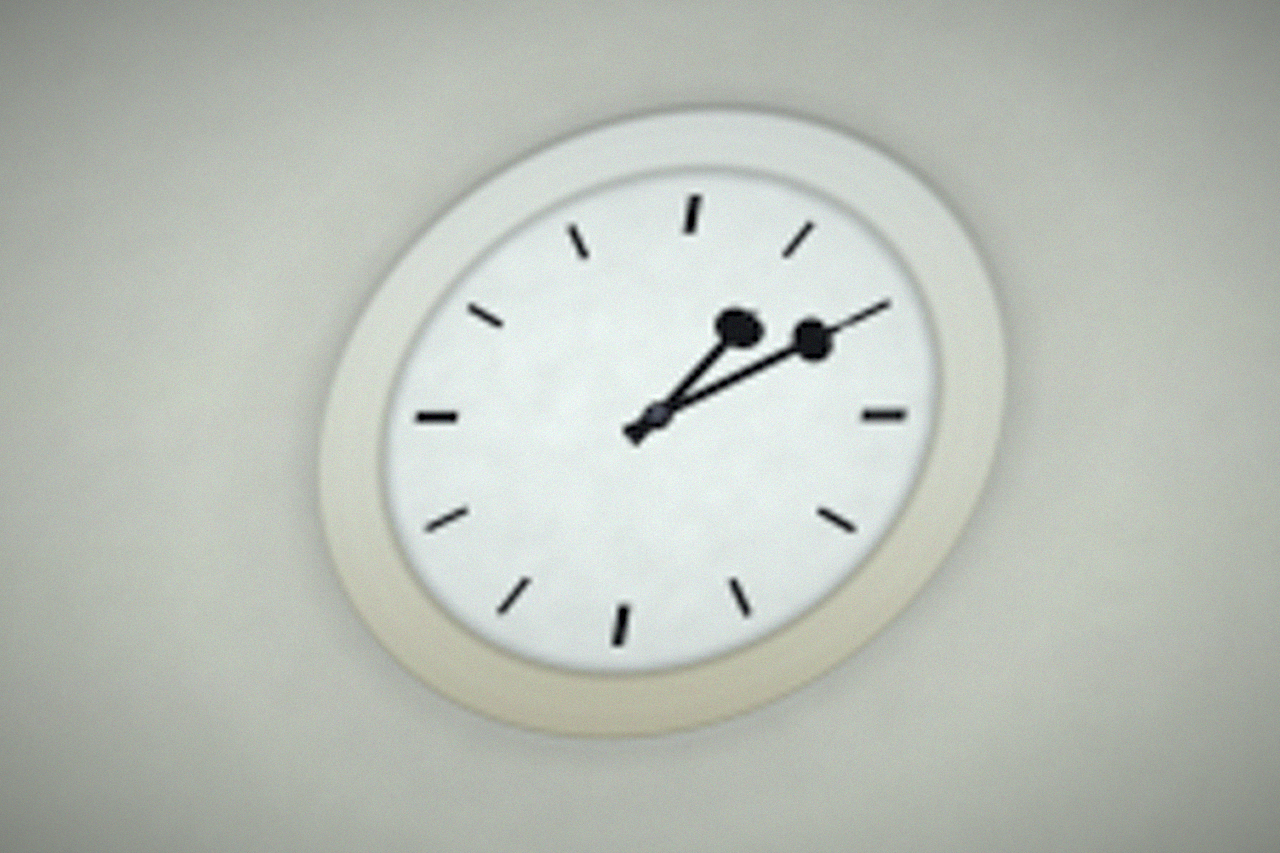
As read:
h=1 m=10
